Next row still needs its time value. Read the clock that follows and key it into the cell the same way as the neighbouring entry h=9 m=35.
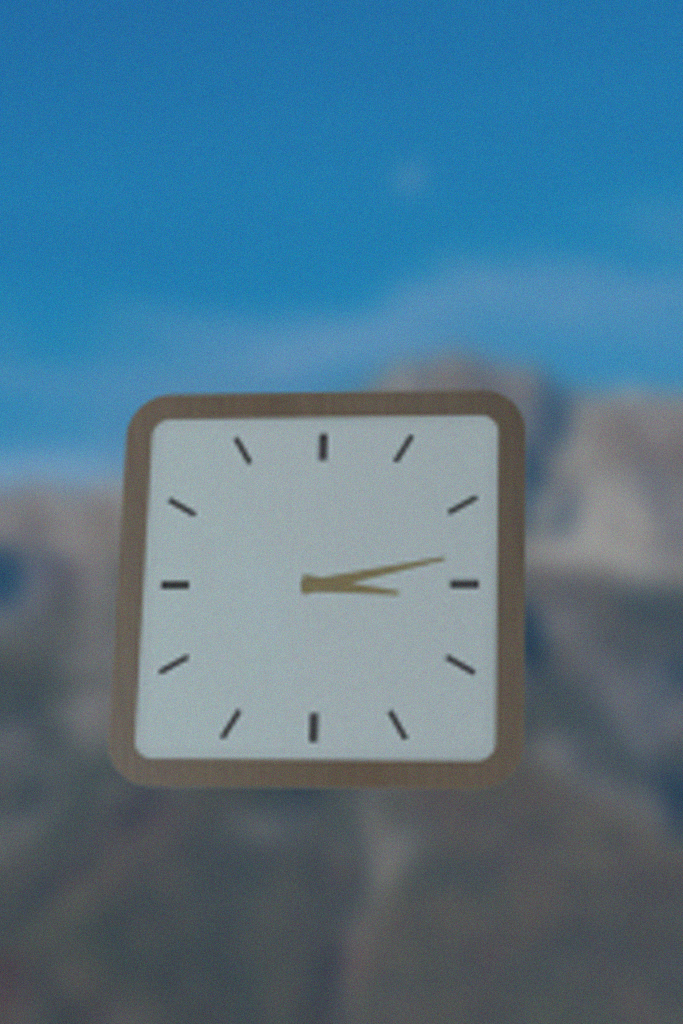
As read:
h=3 m=13
